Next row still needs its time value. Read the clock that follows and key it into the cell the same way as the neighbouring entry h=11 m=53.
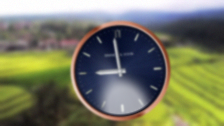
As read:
h=8 m=59
